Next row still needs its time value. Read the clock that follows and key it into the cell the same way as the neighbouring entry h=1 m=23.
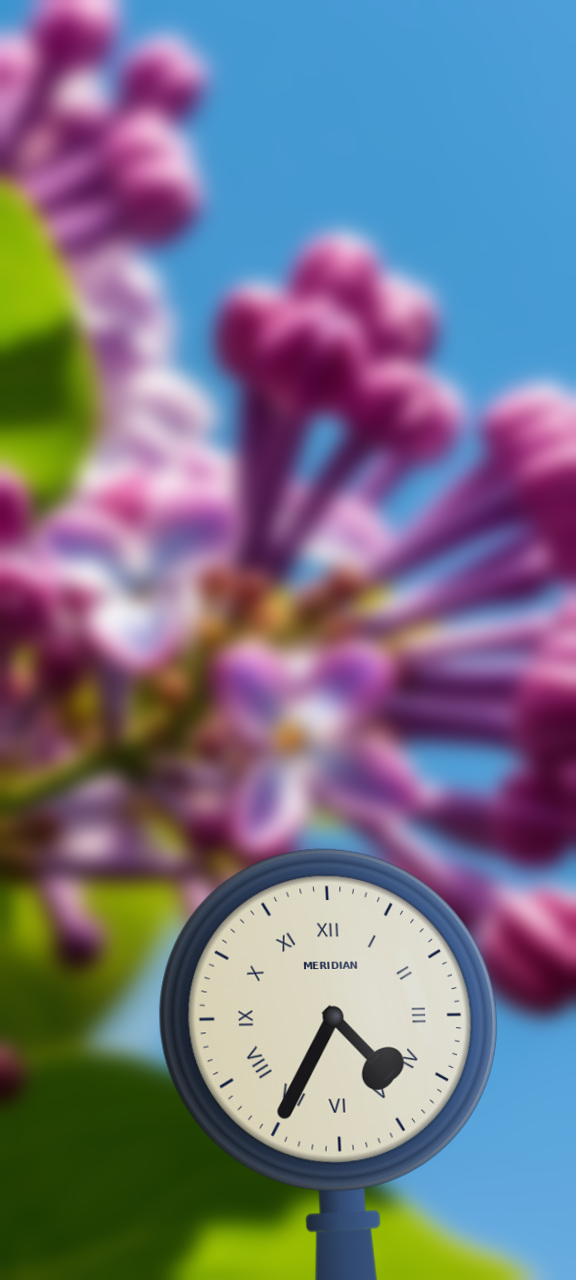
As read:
h=4 m=35
